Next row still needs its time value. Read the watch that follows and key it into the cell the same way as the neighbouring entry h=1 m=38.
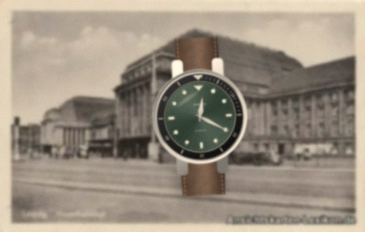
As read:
h=12 m=20
